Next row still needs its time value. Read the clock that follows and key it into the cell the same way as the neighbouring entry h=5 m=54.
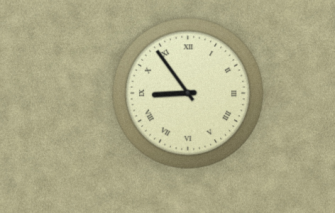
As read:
h=8 m=54
